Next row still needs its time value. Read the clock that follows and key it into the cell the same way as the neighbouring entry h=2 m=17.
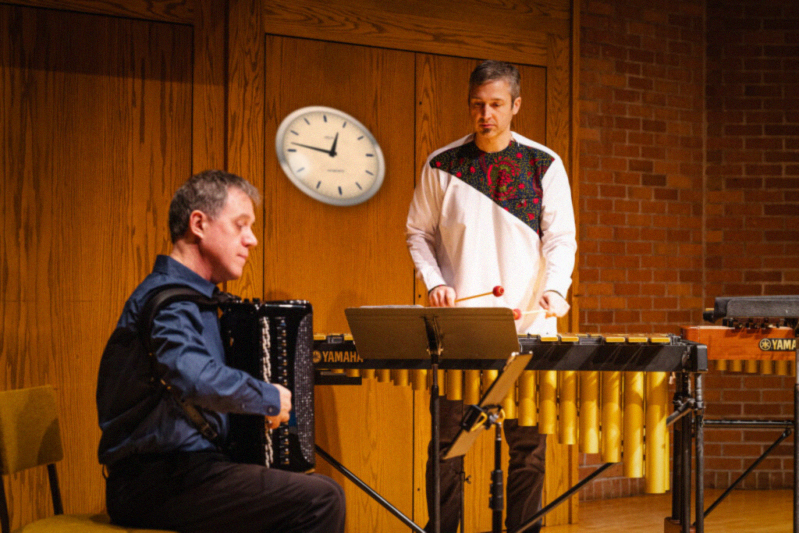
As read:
h=12 m=47
